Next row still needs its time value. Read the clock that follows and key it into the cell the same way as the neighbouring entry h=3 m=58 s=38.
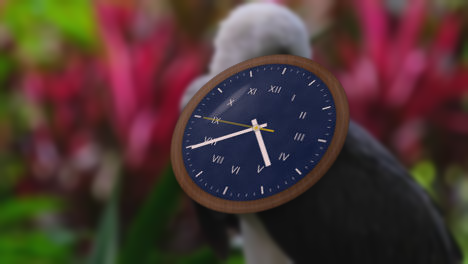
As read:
h=4 m=39 s=45
